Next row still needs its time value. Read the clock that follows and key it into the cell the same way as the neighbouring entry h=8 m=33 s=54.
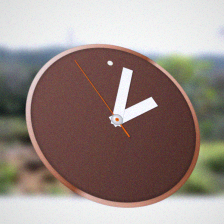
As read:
h=2 m=2 s=55
